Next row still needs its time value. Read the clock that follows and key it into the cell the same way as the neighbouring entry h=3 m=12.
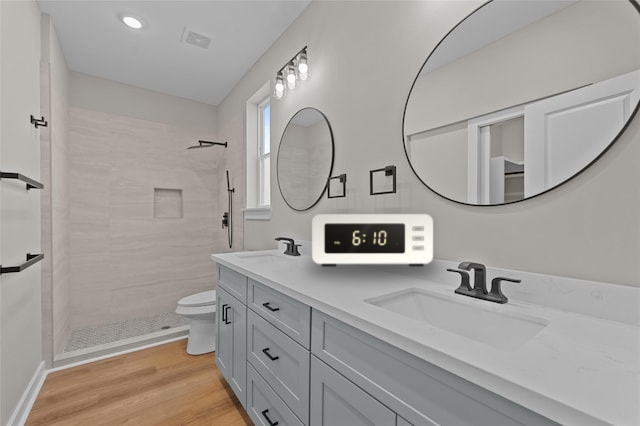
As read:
h=6 m=10
